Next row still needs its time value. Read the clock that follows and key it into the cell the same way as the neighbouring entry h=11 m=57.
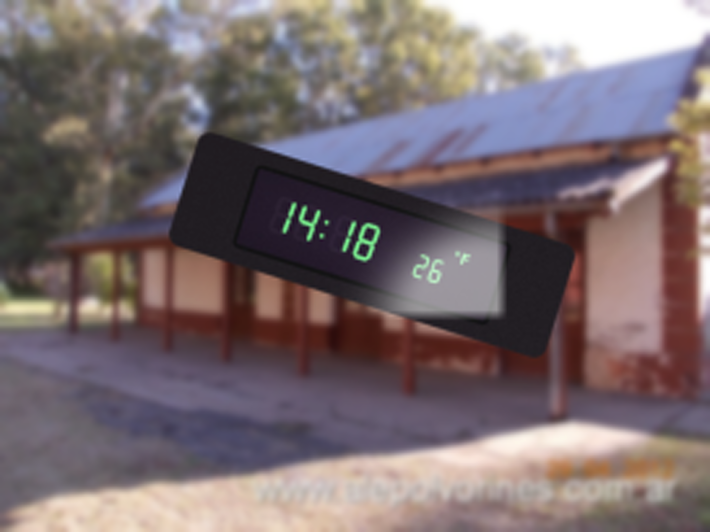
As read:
h=14 m=18
